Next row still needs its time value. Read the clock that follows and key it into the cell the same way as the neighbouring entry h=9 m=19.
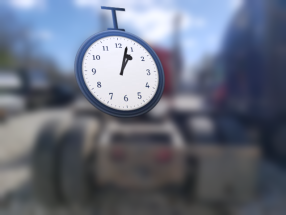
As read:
h=1 m=3
